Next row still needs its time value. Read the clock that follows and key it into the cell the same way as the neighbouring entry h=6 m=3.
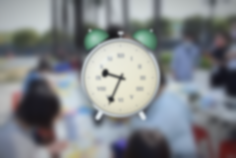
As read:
h=9 m=34
